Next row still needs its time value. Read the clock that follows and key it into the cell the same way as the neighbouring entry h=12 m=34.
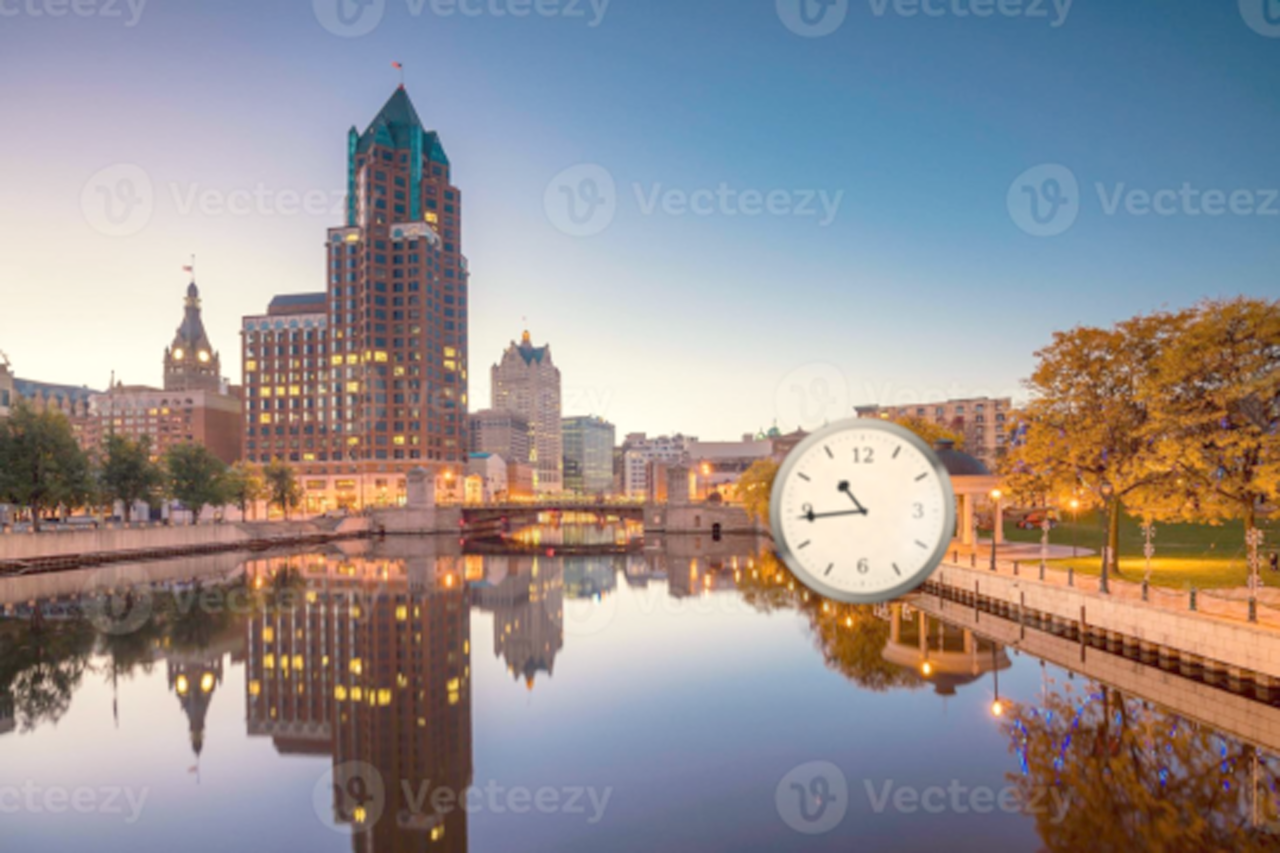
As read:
h=10 m=44
